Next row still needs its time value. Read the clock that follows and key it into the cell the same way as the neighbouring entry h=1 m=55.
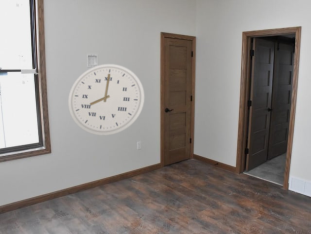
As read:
h=8 m=0
